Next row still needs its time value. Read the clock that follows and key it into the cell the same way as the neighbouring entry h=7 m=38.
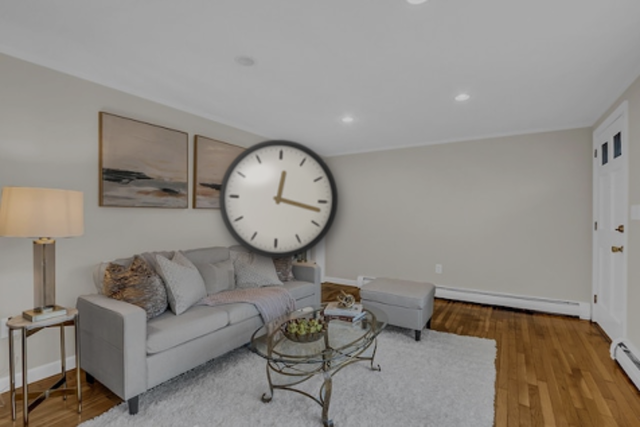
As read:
h=12 m=17
